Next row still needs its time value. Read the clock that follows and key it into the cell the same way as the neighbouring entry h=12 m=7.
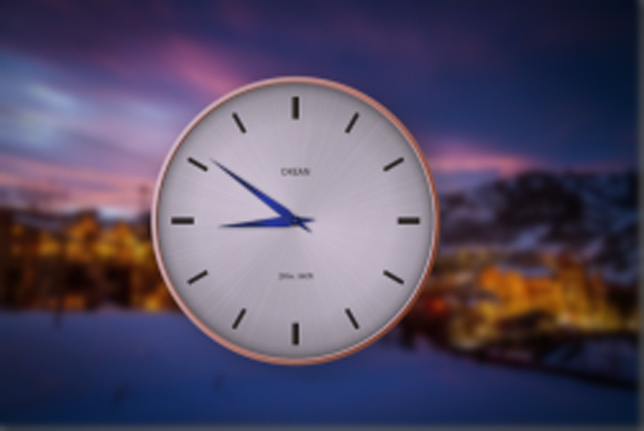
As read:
h=8 m=51
